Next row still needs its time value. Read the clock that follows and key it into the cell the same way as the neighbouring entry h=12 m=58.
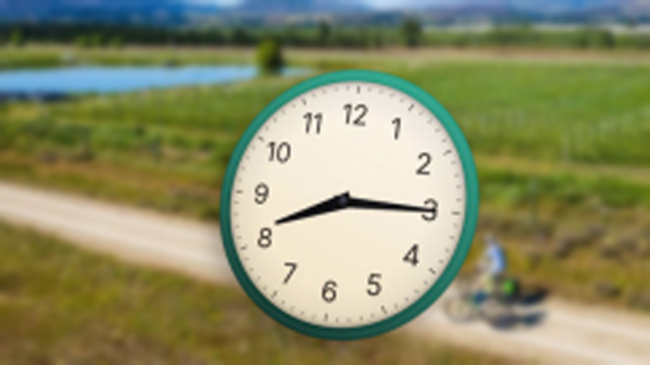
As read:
h=8 m=15
